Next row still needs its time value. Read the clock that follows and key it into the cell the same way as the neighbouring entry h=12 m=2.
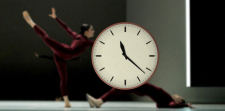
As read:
h=11 m=22
